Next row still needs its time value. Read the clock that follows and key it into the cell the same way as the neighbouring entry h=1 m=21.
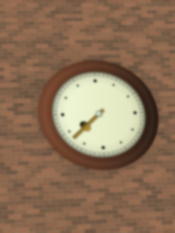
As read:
h=7 m=38
